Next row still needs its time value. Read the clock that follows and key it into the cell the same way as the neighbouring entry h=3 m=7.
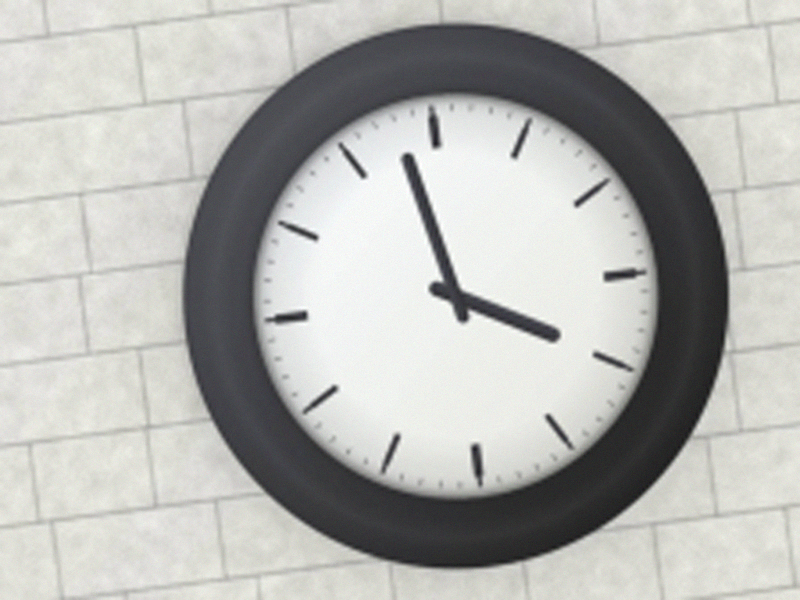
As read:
h=3 m=58
